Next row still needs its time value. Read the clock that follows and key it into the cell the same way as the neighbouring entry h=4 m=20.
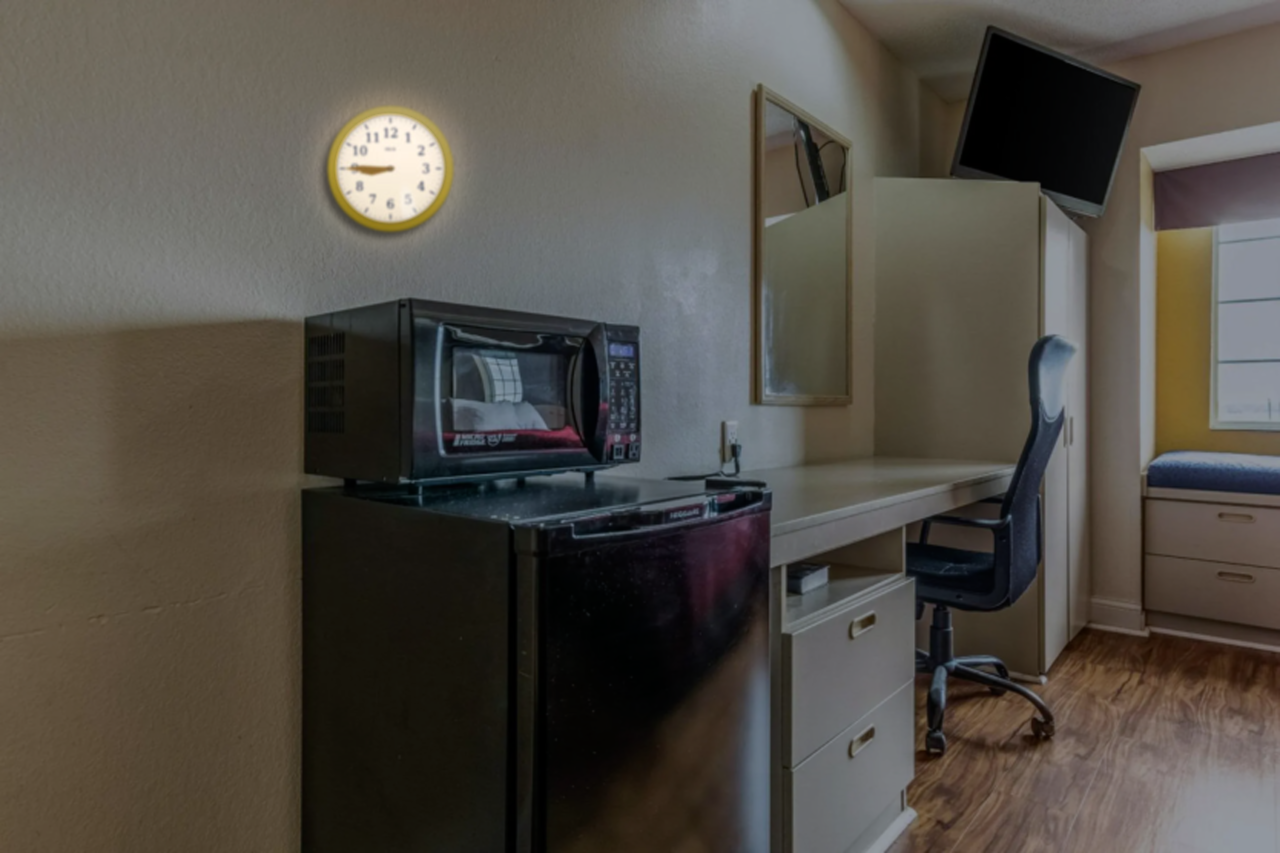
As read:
h=8 m=45
